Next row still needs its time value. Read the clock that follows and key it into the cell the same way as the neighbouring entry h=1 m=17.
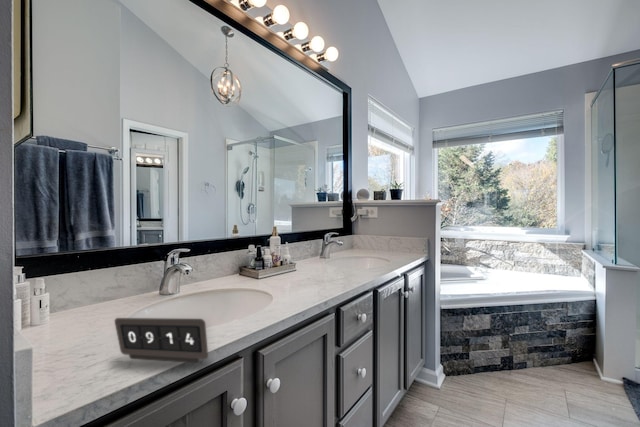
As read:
h=9 m=14
